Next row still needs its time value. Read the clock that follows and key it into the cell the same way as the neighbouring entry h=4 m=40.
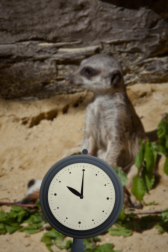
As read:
h=10 m=0
